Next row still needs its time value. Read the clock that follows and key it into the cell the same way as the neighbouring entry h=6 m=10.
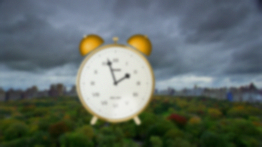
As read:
h=1 m=57
